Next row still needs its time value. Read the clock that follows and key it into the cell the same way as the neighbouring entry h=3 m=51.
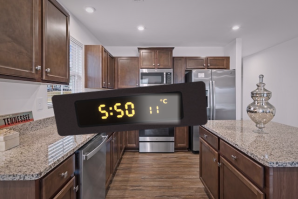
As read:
h=5 m=50
